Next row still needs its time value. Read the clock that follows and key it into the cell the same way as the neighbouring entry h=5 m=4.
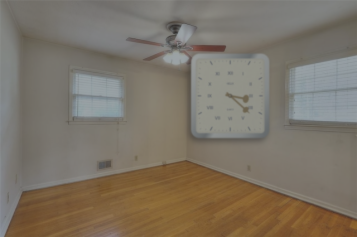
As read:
h=3 m=22
